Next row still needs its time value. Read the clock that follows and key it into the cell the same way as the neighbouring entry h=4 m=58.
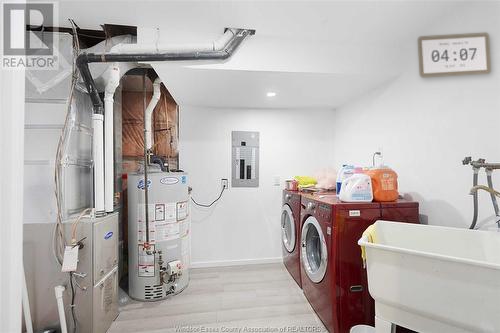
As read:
h=4 m=7
